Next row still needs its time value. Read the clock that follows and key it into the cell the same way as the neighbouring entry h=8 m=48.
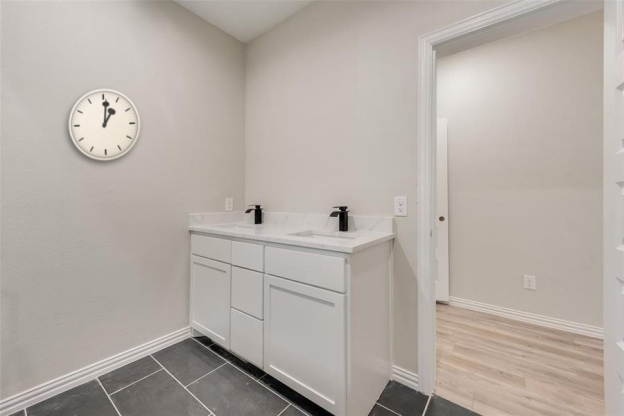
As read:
h=1 m=1
